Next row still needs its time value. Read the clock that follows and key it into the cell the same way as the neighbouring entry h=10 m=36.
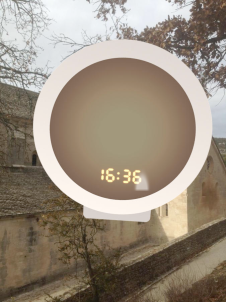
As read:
h=16 m=36
